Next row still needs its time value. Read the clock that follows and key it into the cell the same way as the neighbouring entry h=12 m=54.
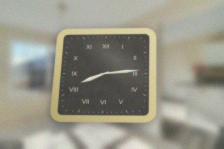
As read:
h=8 m=14
